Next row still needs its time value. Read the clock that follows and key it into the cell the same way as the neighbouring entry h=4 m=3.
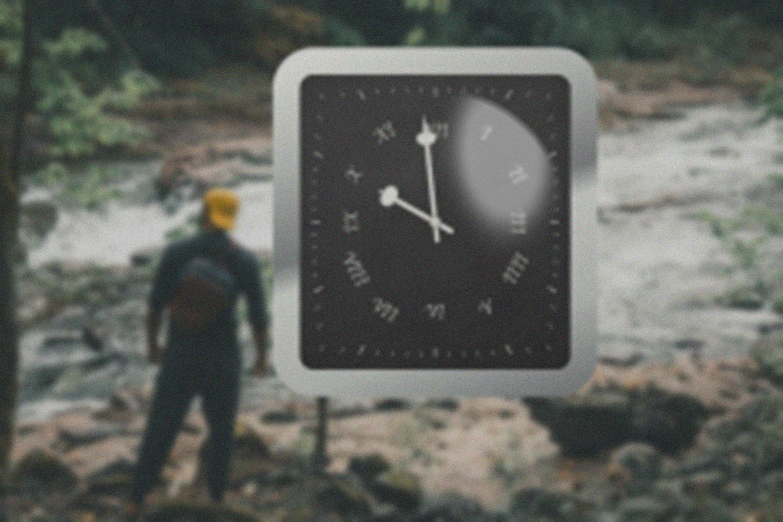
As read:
h=9 m=59
